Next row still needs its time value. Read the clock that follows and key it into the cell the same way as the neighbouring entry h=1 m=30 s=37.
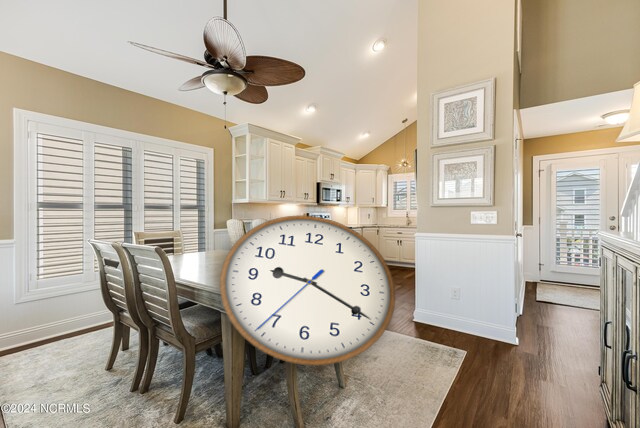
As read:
h=9 m=19 s=36
